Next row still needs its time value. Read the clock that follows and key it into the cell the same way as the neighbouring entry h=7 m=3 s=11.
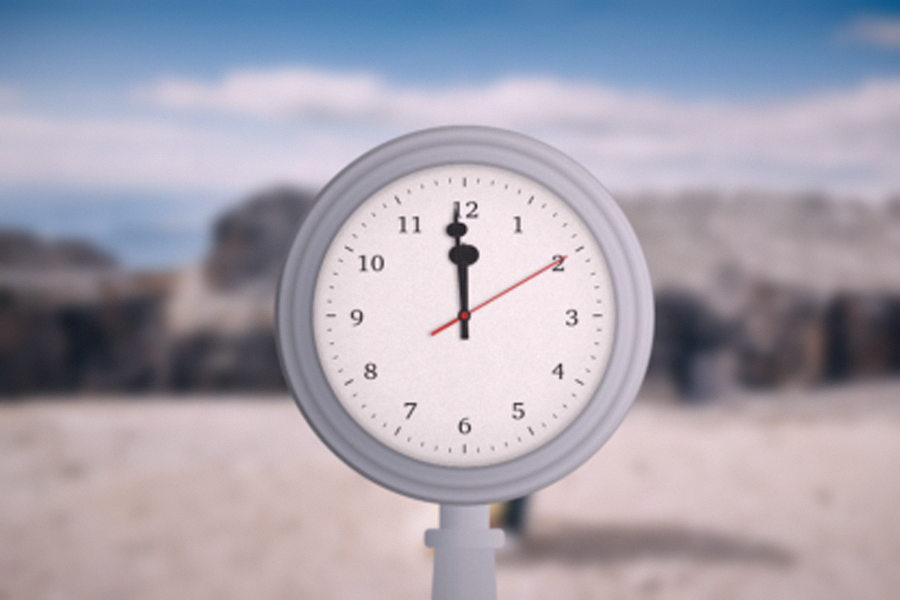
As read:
h=11 m=59 s=10
